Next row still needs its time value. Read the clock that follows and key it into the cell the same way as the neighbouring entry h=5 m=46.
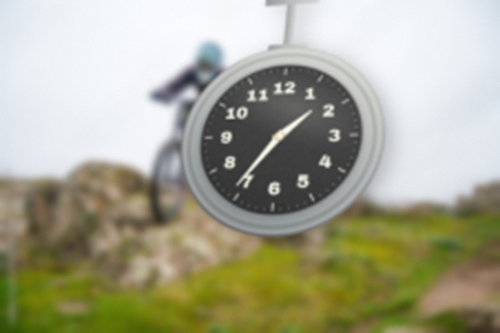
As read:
h=1 m=36
